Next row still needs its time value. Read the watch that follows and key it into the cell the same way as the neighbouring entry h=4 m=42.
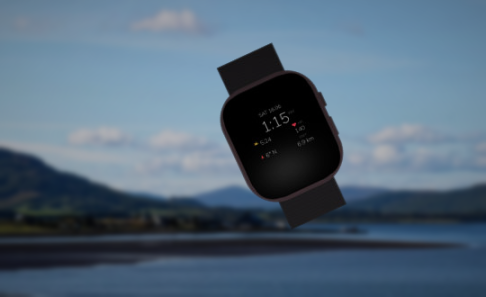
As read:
h=1 m=15
